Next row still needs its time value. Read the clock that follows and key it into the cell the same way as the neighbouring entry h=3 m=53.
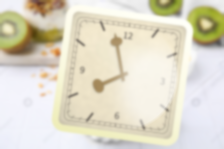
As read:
h=7 m=57
